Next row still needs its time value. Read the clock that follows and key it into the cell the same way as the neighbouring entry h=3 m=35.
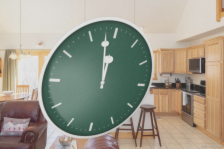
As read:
h=11 m=58
